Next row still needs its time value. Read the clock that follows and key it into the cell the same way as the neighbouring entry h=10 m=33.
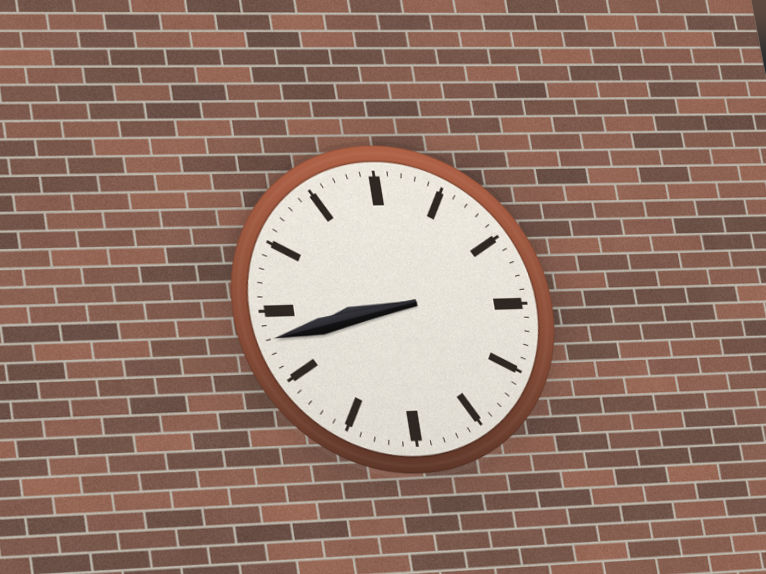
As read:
h=8 m=43
